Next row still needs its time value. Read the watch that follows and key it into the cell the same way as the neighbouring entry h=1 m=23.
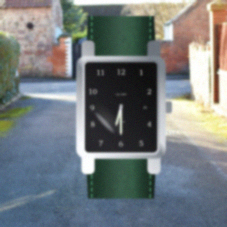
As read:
h=6 m=30
